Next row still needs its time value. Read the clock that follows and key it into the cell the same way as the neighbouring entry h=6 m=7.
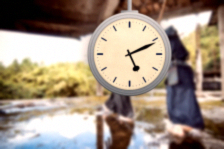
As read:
h=5 m=11
